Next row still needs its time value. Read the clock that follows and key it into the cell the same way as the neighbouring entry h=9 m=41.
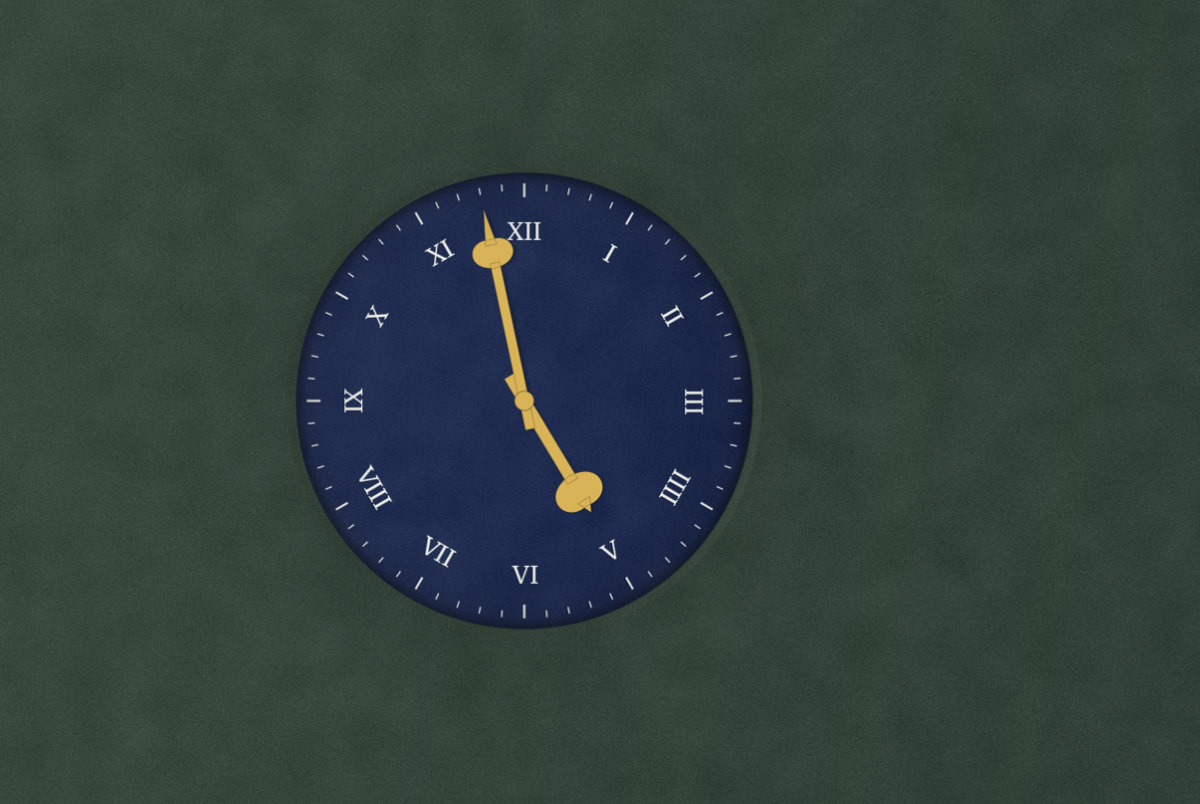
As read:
h=4 m=58
